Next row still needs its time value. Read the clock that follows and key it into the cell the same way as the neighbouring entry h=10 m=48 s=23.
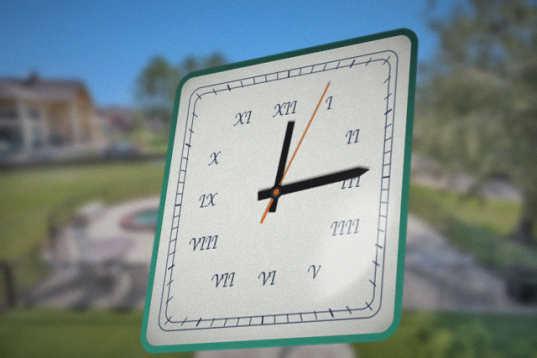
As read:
h=12 m=14 s=4
